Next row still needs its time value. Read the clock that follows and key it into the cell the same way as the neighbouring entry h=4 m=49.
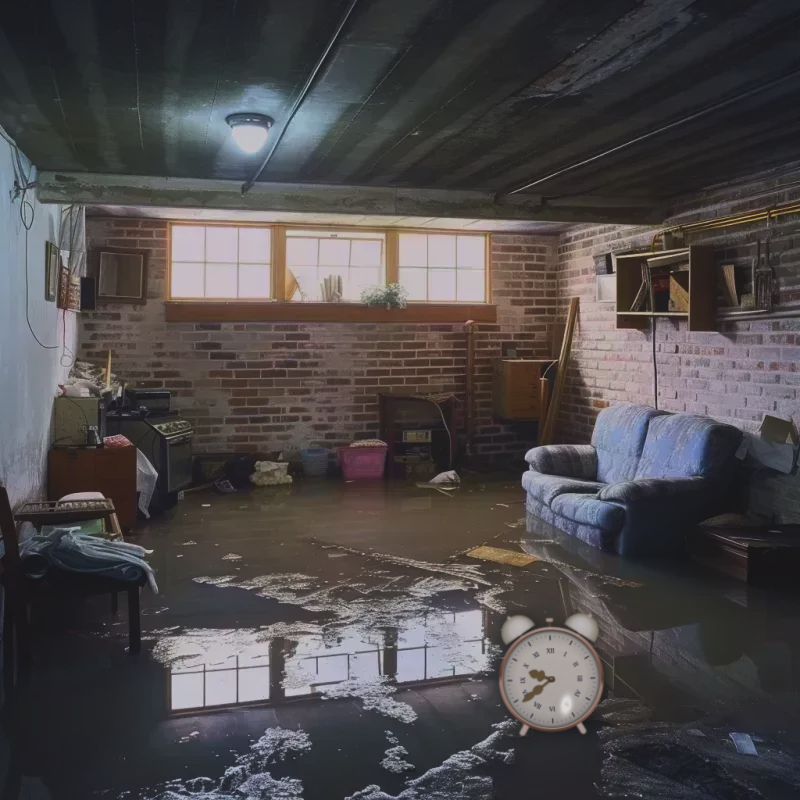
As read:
h=9 m=39
